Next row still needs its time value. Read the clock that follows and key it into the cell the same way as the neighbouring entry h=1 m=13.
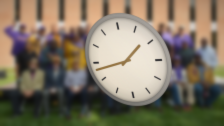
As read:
h=1 m=43
